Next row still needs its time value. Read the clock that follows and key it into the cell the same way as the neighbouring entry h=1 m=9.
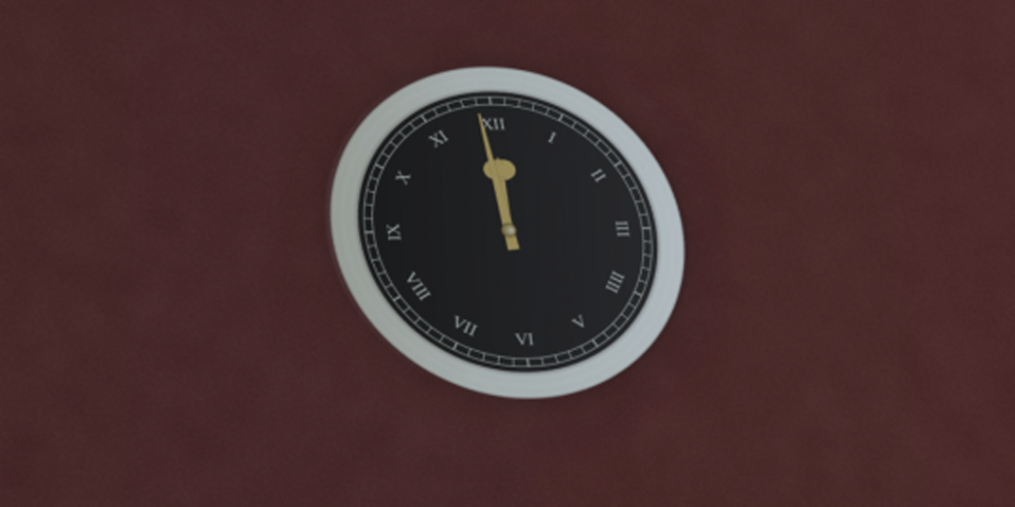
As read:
h=11 m=59
